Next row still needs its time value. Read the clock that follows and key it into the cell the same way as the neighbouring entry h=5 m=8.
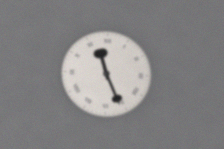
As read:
h=11 m=26
